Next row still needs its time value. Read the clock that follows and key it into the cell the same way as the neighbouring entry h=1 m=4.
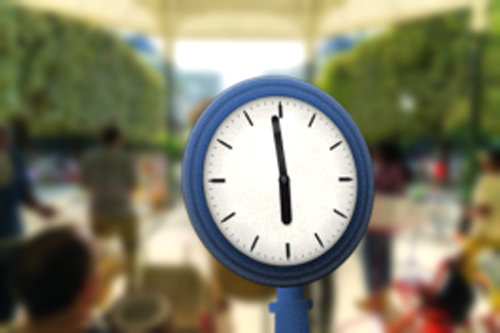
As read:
h=5 m=59
